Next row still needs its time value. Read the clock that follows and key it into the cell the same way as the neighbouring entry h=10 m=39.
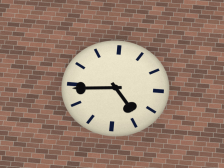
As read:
h=4 m=44
